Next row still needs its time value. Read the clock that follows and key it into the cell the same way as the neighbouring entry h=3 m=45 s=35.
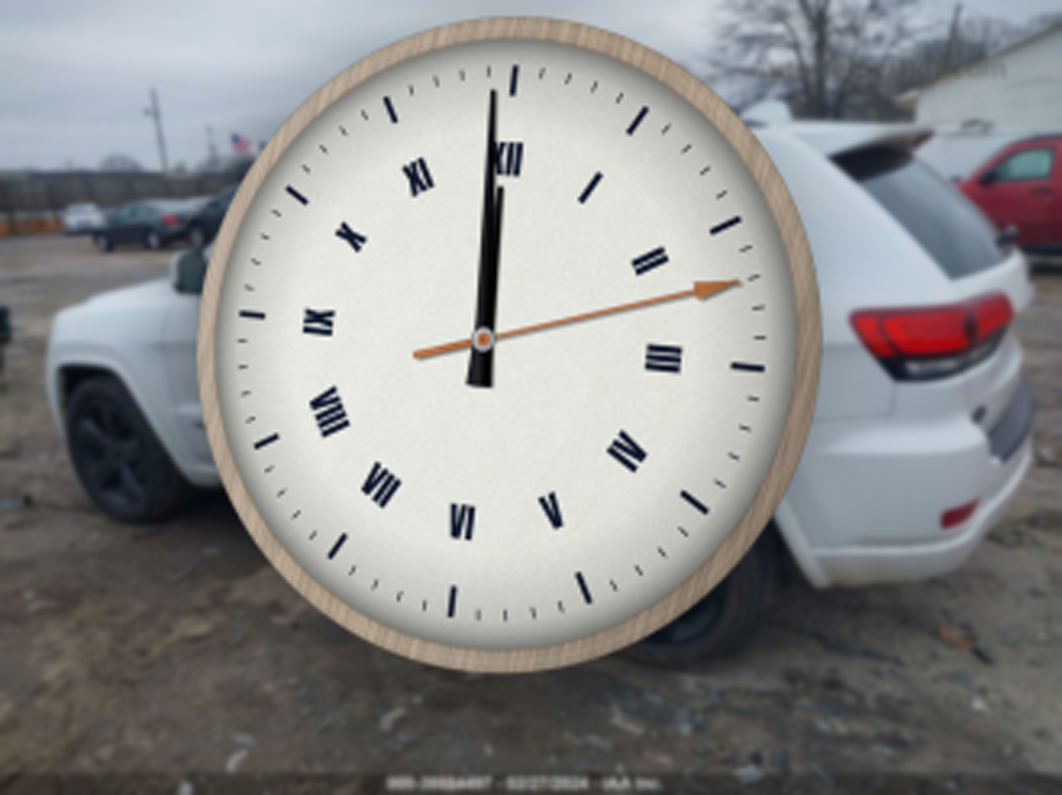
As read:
h=11 m=59 s=12
